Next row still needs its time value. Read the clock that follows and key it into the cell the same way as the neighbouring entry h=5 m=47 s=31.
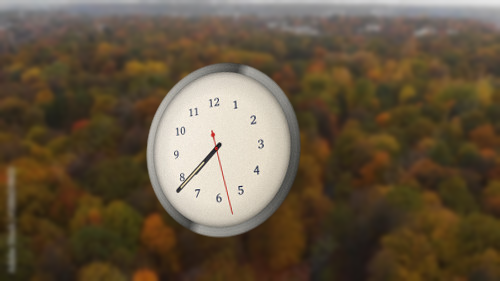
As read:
h=7 m=38 s=28
